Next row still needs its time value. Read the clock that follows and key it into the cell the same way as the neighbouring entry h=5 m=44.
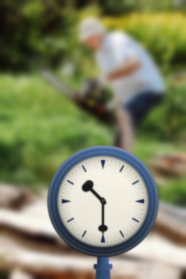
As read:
h=10 m=30
